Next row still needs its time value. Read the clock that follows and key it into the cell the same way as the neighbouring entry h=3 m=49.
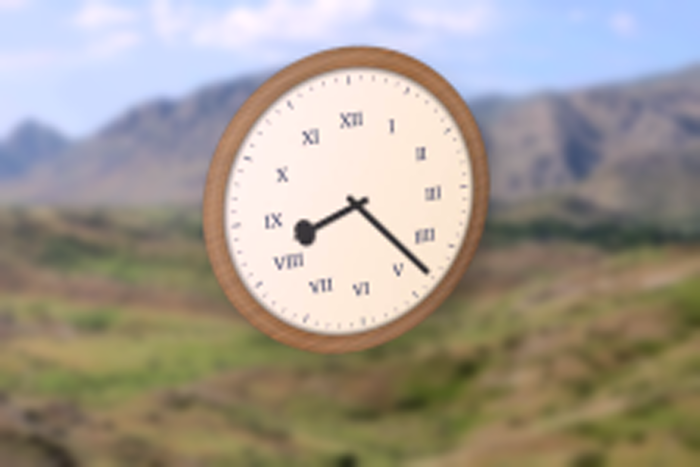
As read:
h=8 m=23
